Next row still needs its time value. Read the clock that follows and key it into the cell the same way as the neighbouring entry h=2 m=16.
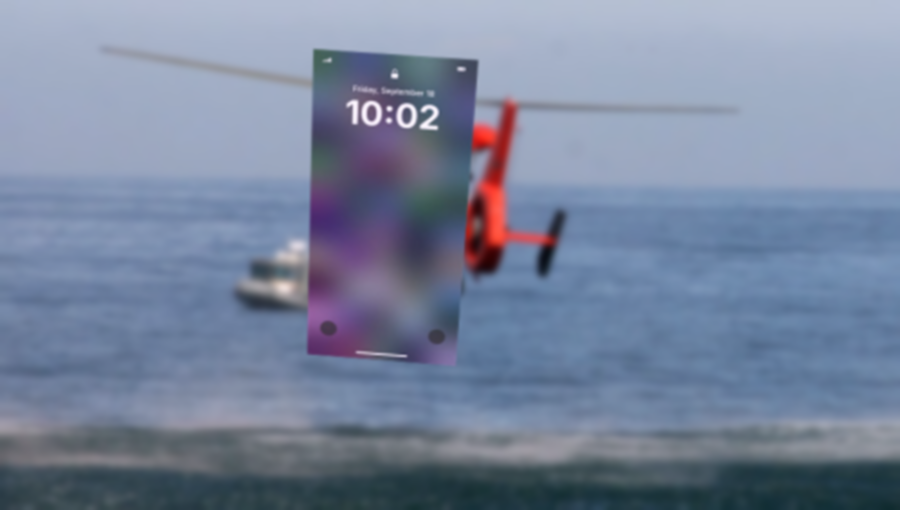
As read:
h=10 m=2
